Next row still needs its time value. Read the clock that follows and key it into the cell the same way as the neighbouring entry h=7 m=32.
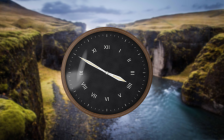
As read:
h=3 m=50
